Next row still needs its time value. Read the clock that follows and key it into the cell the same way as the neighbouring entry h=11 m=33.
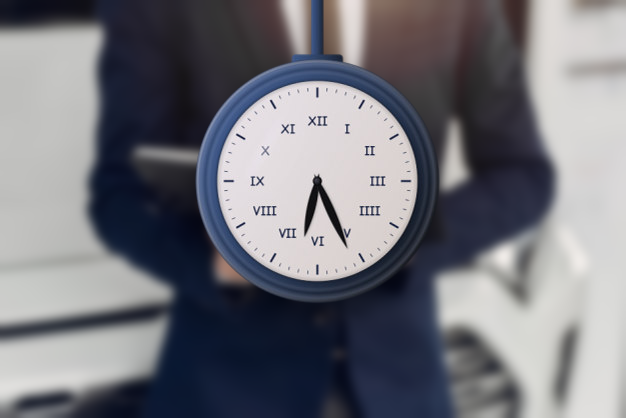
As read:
h=6 m=26
